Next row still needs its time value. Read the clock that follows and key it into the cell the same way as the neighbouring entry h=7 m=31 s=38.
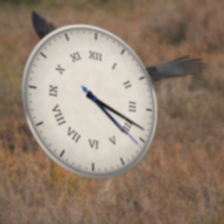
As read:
h=4 m=18 s=21
